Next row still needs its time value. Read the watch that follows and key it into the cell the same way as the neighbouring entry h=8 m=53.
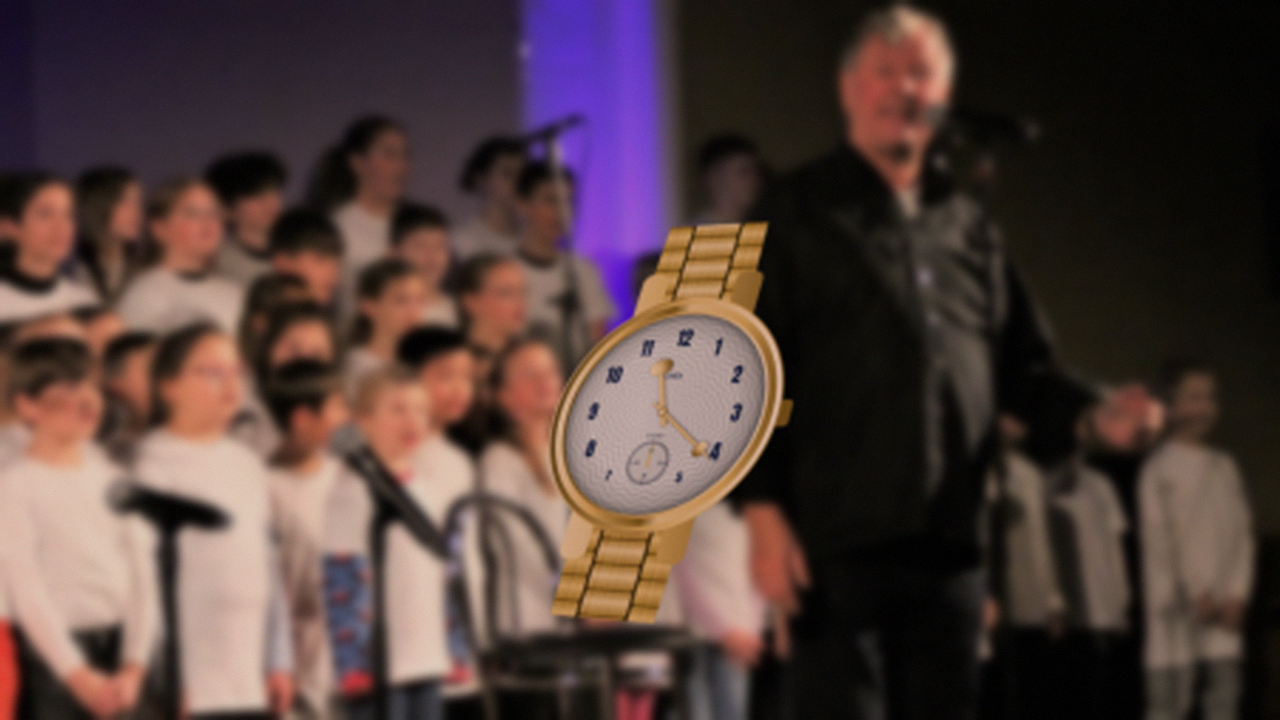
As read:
h=11 m=21
